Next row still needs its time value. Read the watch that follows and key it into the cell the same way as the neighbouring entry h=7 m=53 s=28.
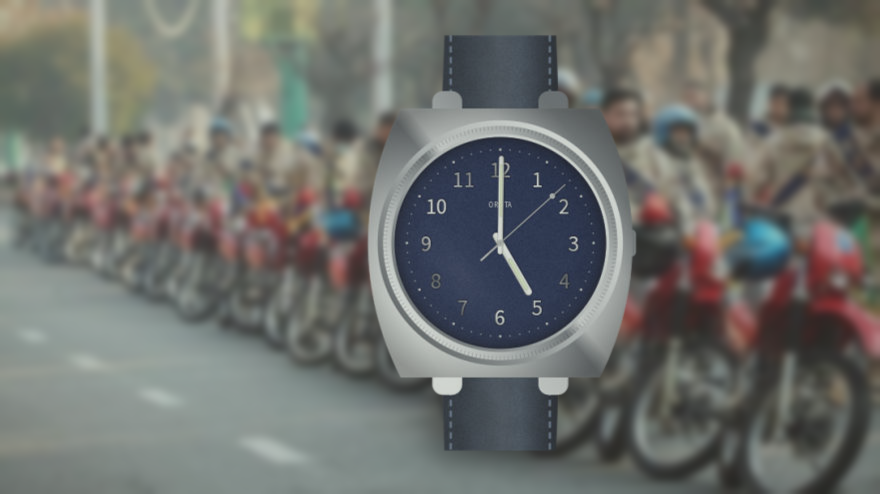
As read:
h=5 m=0 s=8
